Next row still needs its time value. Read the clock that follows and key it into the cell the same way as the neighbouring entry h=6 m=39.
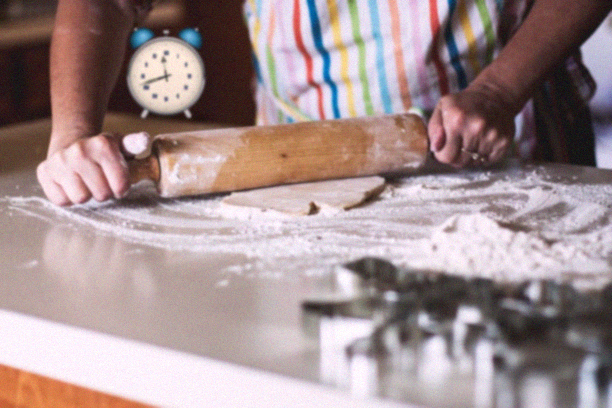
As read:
h=11 m=42
